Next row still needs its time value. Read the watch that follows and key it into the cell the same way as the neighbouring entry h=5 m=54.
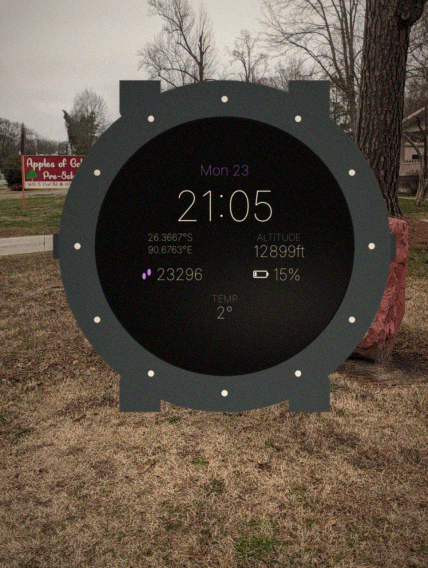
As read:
h=21 m=5
